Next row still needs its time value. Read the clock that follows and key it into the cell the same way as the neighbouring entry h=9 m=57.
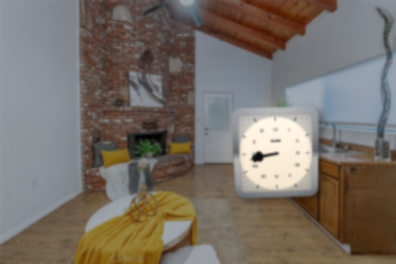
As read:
h=8 m=43
